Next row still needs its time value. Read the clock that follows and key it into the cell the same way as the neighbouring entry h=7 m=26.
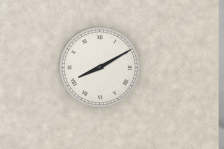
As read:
h=8 m=10
